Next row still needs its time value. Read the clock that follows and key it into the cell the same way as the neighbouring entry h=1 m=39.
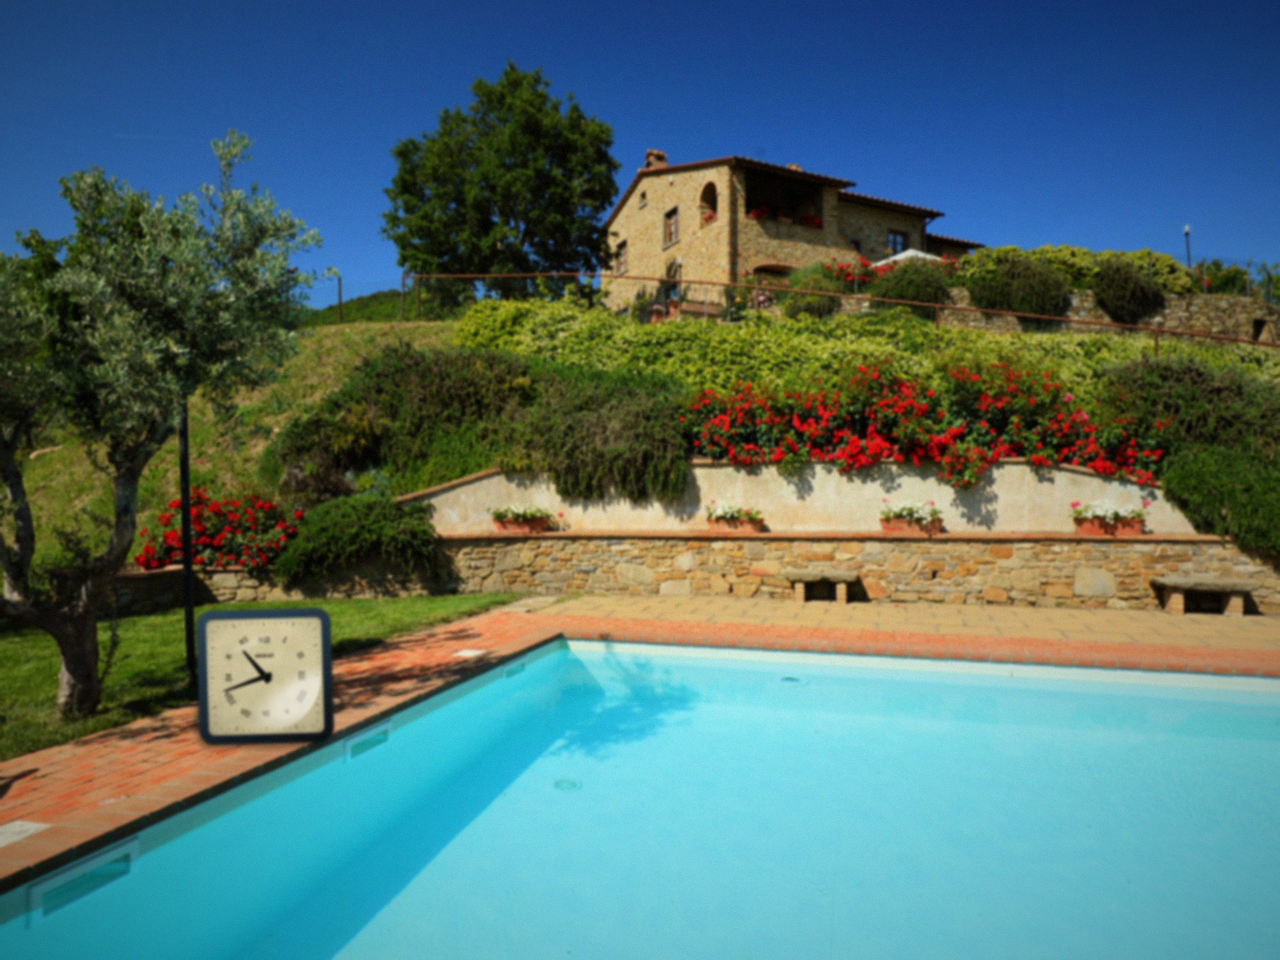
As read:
h=10 m=42
